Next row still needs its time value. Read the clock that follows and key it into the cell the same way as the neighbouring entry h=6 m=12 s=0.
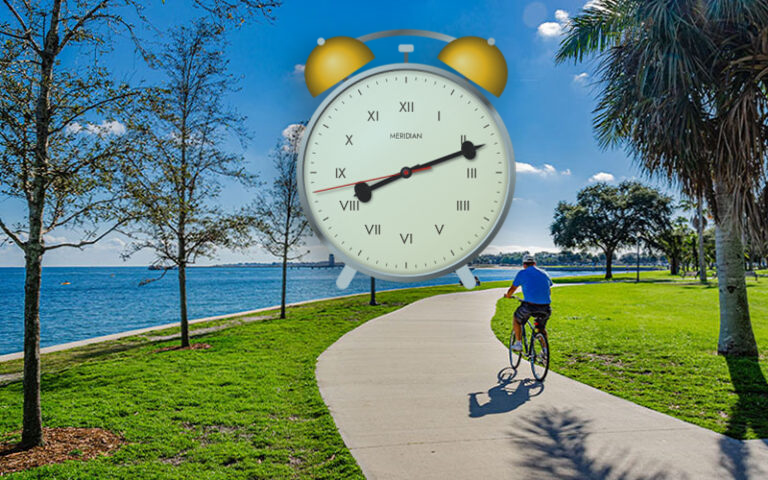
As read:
h=8 m=11 s=43
